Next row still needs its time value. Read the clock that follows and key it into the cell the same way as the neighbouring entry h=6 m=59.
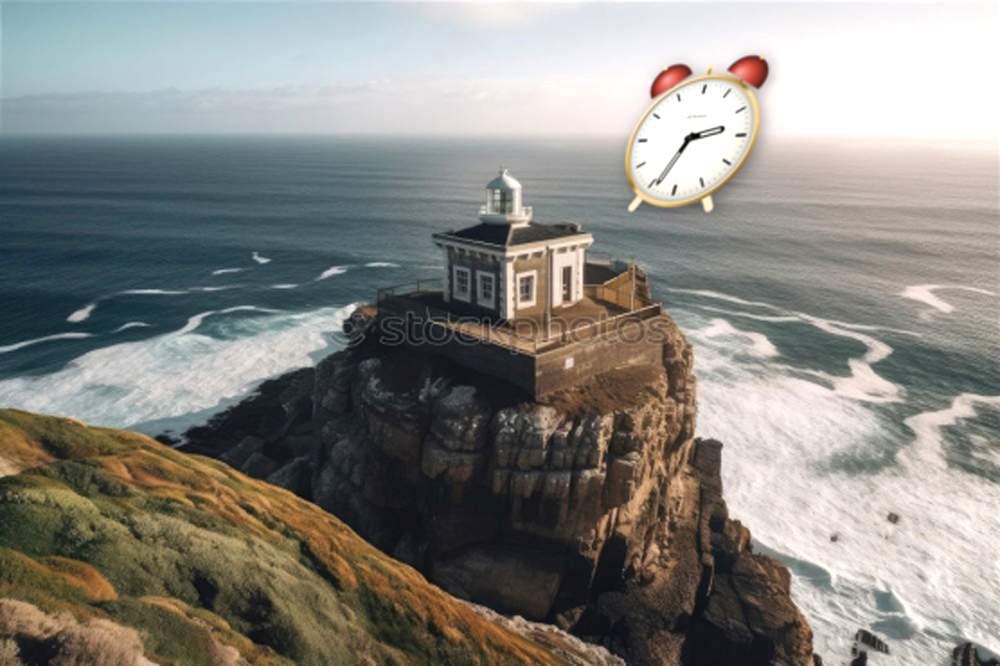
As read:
h=2 m=34
